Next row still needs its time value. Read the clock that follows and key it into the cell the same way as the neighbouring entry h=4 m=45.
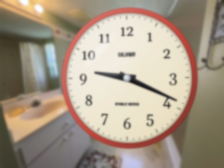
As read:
h=9 m=19
